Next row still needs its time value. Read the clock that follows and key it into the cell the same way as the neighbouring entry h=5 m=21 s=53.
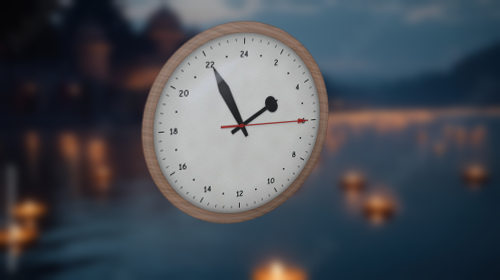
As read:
h=3 m=55 s=15
